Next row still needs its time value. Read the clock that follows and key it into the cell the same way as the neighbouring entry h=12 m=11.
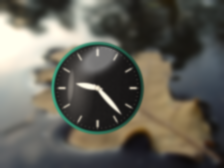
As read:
h=9 m=23
